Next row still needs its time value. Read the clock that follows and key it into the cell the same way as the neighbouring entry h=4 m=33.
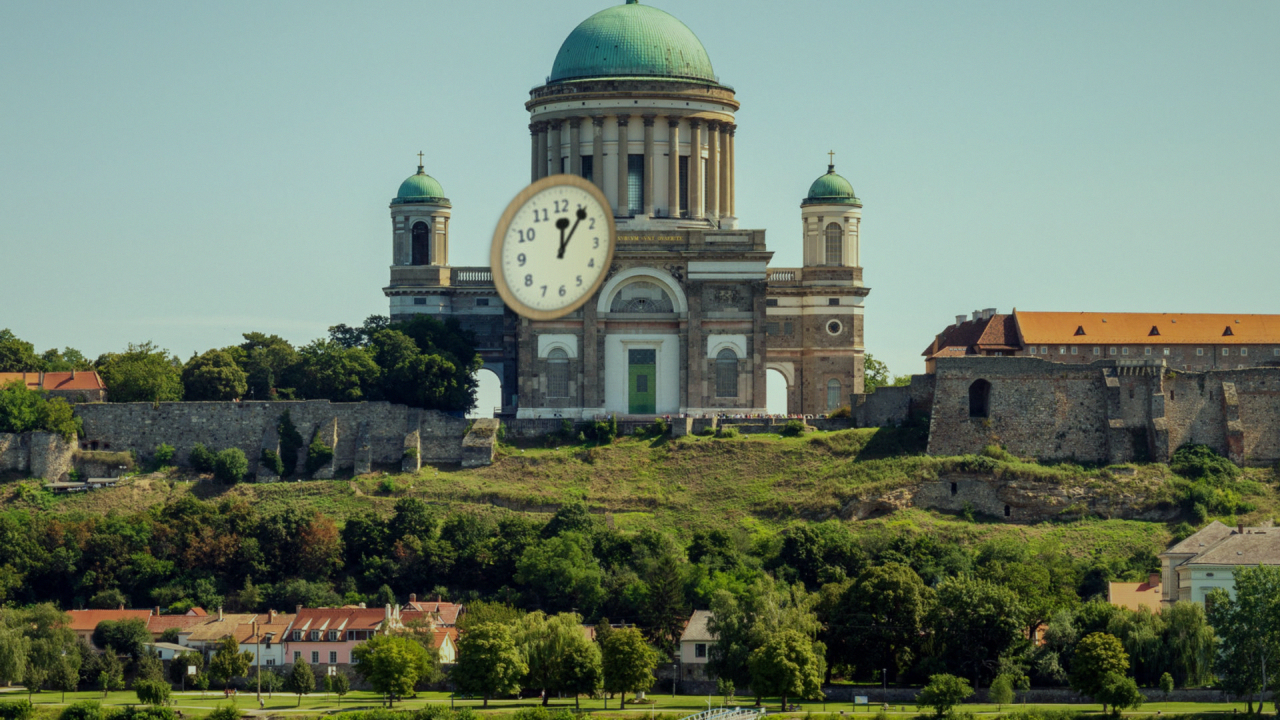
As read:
h=12 m=6
